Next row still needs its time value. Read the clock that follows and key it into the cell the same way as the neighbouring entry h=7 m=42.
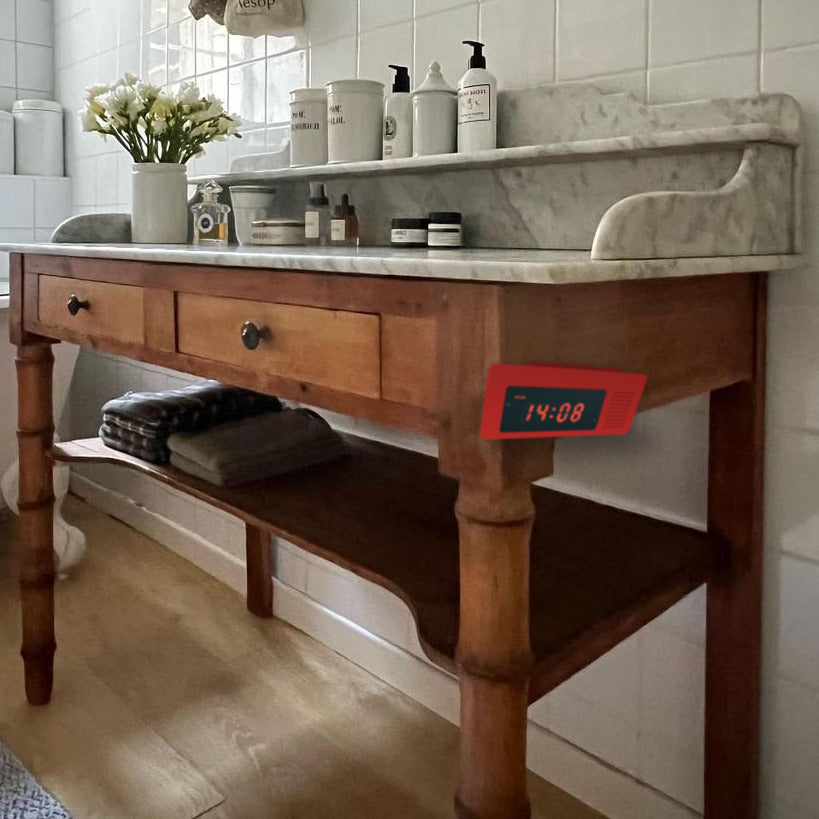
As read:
h=14 m=8
